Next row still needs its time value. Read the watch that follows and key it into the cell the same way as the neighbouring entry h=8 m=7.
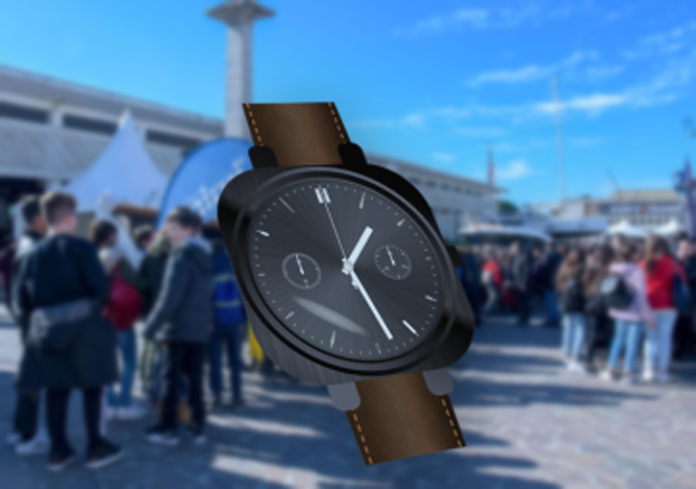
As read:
h=1 m=28
